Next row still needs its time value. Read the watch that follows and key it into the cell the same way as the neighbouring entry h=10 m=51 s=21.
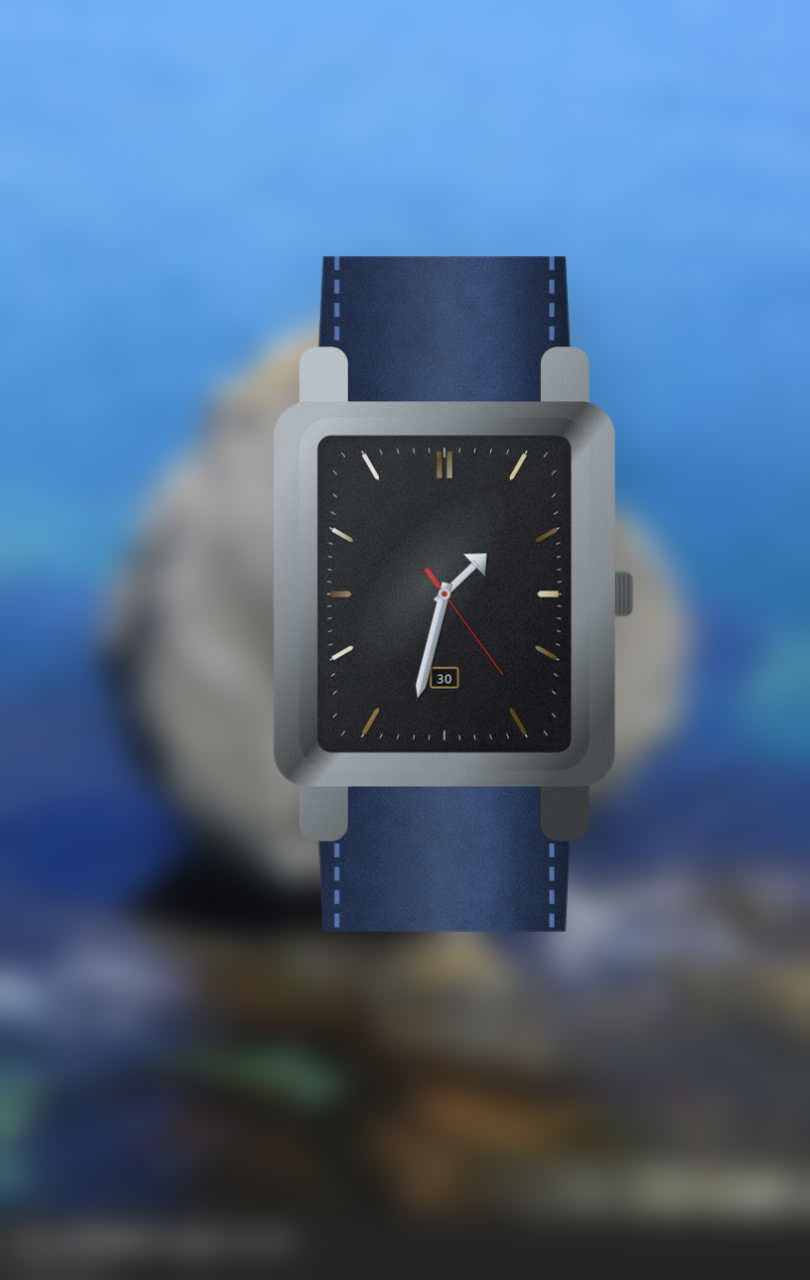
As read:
h=1 m=32 s=24
